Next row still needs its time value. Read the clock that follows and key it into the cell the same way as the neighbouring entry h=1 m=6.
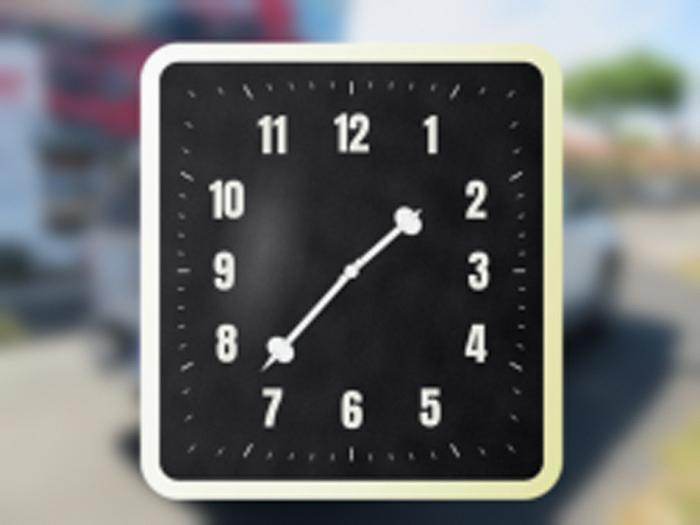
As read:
h=1 m=37
